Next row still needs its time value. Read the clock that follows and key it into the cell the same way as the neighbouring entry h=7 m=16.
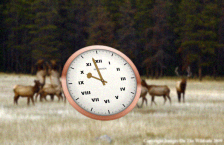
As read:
h=9 m=58
